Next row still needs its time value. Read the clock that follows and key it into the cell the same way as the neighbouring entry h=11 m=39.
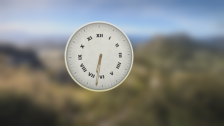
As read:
h=6 m=32
